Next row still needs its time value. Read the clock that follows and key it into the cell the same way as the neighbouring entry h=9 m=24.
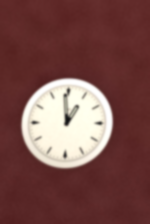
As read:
h=12 m=59
